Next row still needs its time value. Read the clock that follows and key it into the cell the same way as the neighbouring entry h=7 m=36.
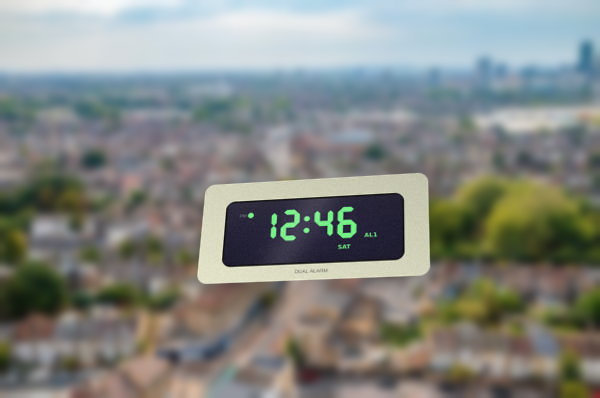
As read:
h=12 m=46
